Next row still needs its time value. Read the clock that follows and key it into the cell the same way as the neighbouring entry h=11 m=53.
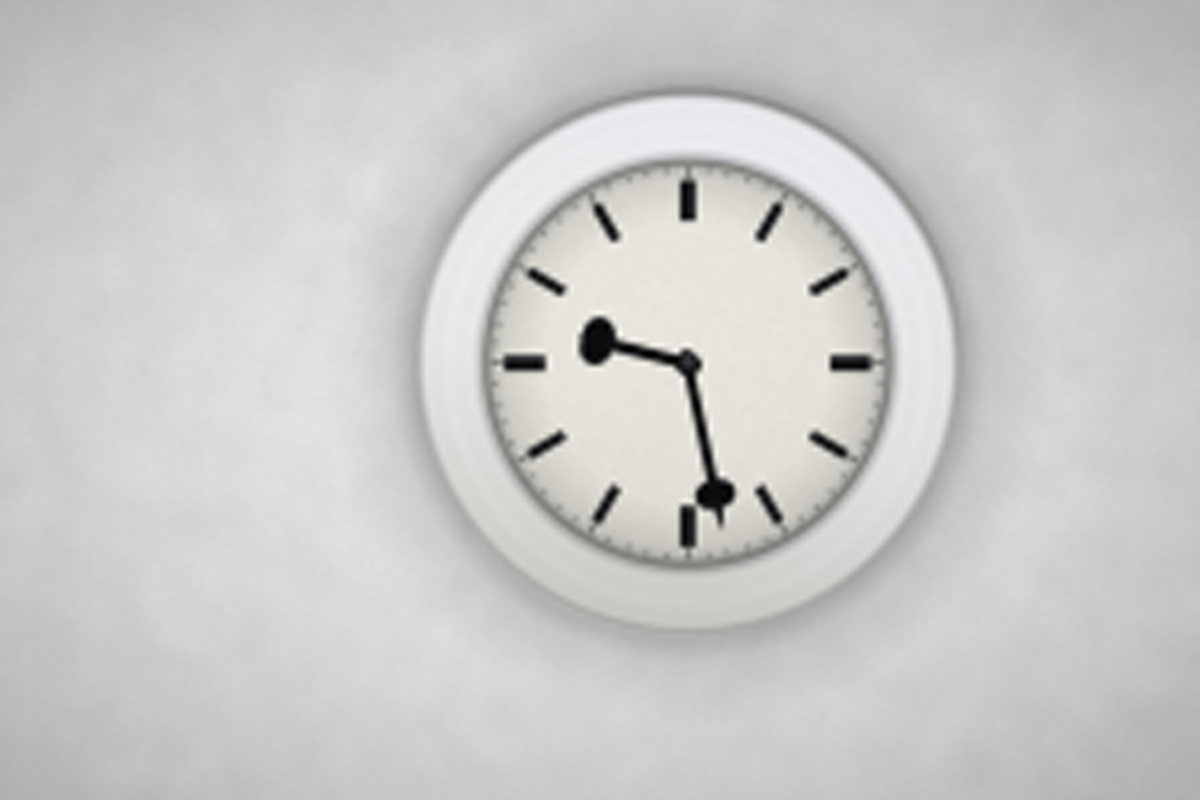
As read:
h=9 m=28
